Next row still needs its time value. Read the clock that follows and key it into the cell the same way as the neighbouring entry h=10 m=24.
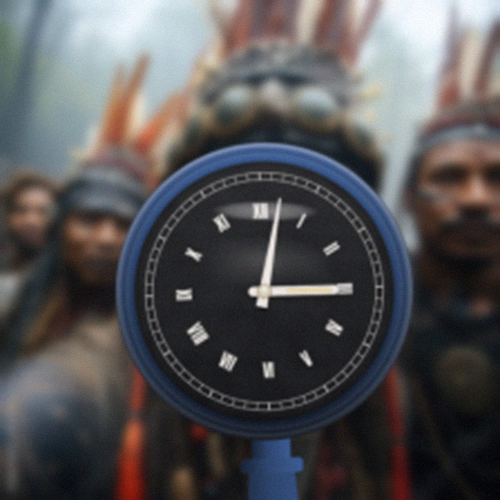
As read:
h=3 m=2
